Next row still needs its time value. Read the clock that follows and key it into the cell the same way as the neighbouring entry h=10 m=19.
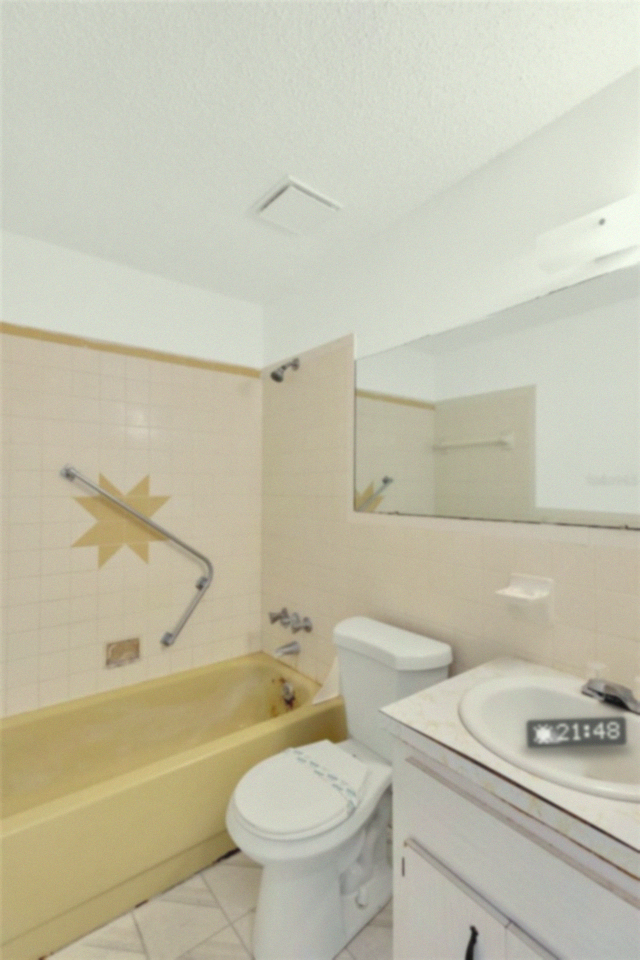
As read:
h=21 m=48
